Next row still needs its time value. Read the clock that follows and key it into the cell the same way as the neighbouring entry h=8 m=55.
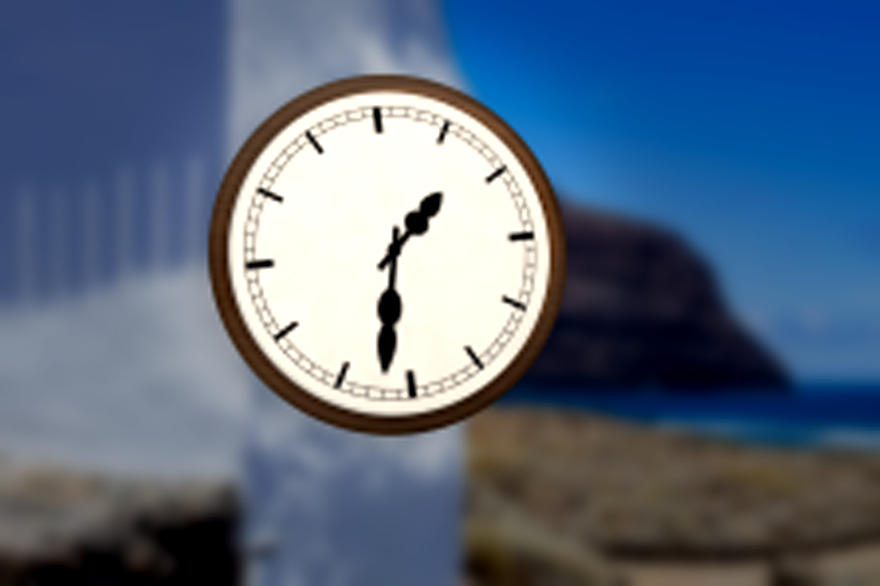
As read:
h=1 m=32
